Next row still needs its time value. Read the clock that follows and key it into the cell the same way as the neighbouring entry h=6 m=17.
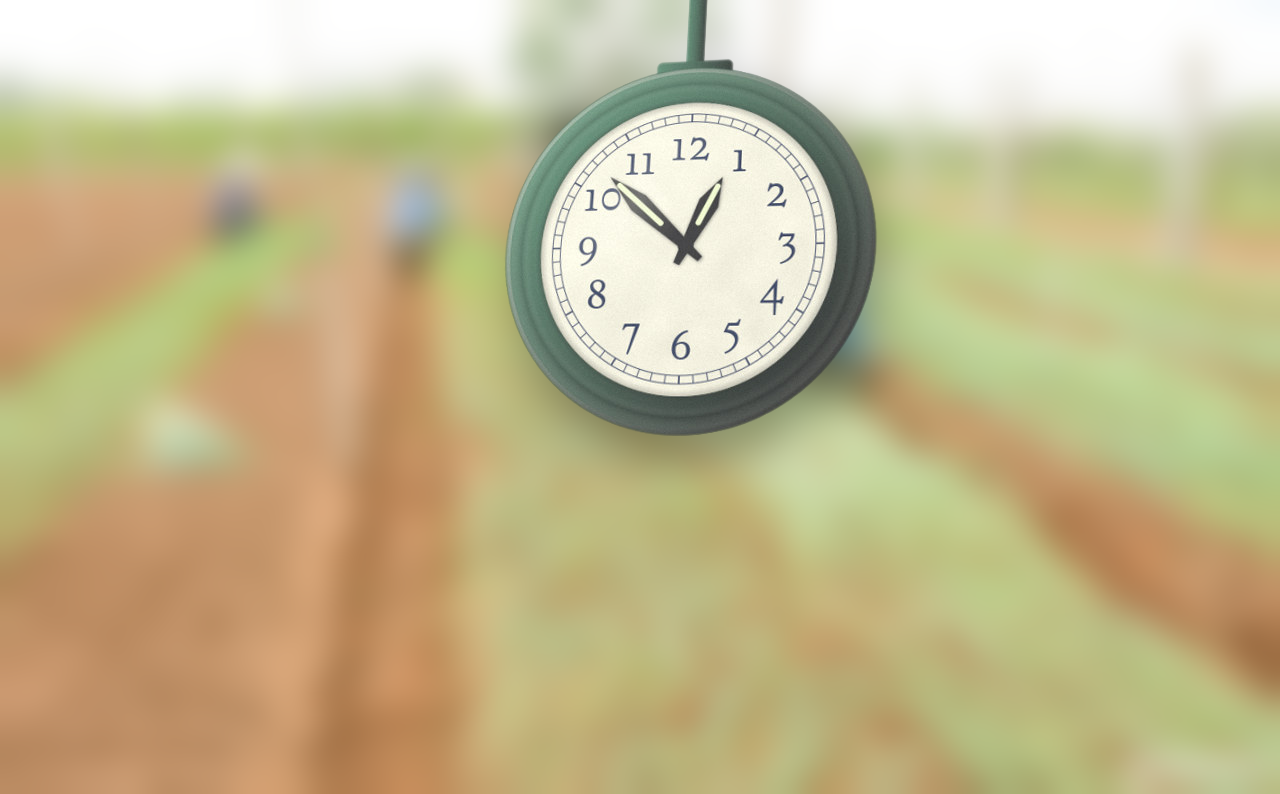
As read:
h=12 m=52
